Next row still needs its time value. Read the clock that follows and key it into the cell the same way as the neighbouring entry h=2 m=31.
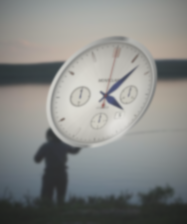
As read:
h=4 m=7
